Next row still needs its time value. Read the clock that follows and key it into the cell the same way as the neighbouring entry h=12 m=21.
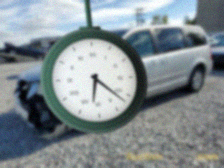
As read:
h=6 m=22
